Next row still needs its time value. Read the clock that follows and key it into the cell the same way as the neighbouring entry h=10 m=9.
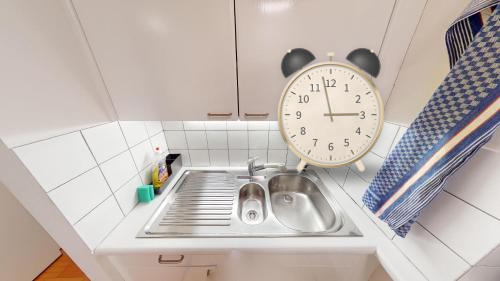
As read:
h=2 m=58
